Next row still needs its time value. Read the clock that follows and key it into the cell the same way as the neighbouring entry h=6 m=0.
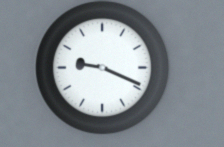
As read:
h=9 m=19
